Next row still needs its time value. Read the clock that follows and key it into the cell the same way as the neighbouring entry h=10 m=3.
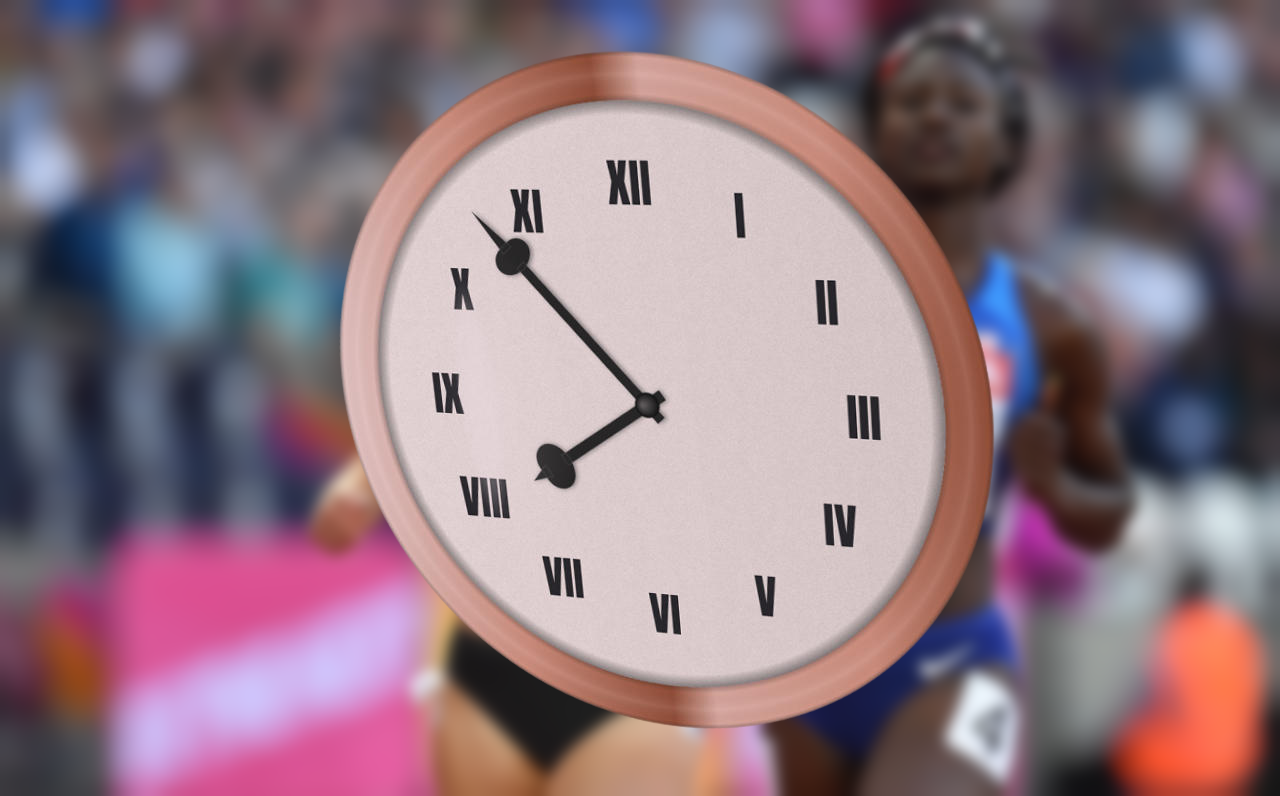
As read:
h=7 m=53
